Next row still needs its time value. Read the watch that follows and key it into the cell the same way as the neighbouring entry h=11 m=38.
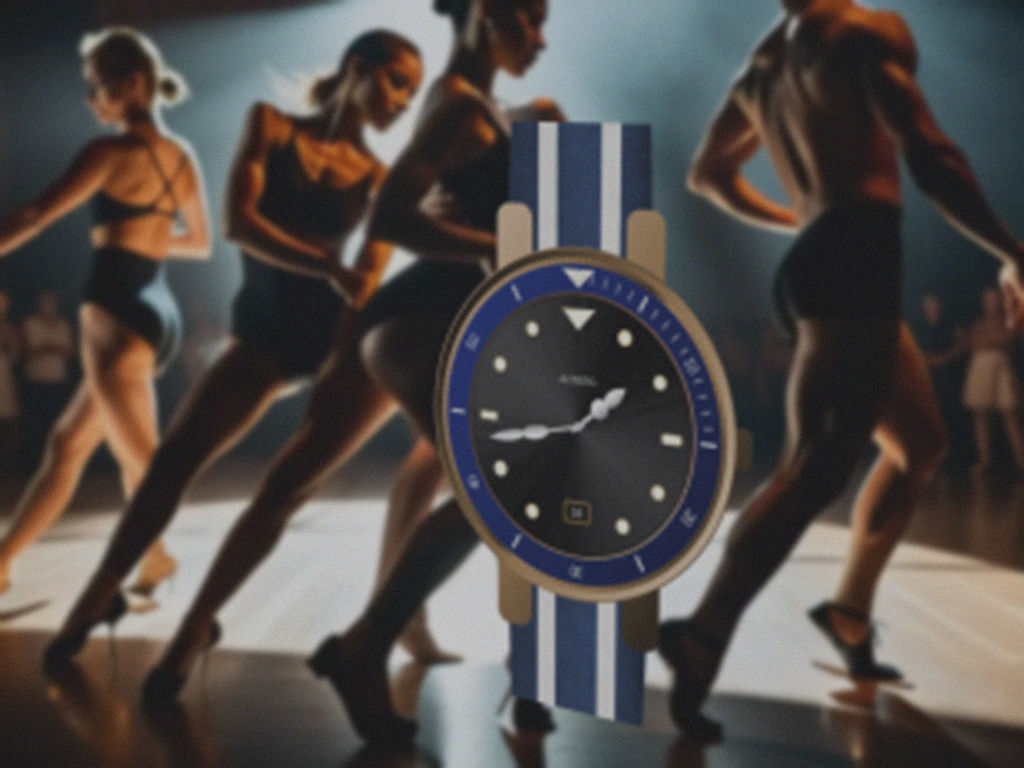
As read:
h=1 m=43
